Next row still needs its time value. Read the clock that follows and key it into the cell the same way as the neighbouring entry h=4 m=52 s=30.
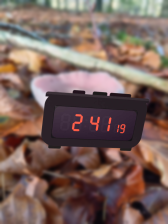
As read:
h=2 m=41 s=19
